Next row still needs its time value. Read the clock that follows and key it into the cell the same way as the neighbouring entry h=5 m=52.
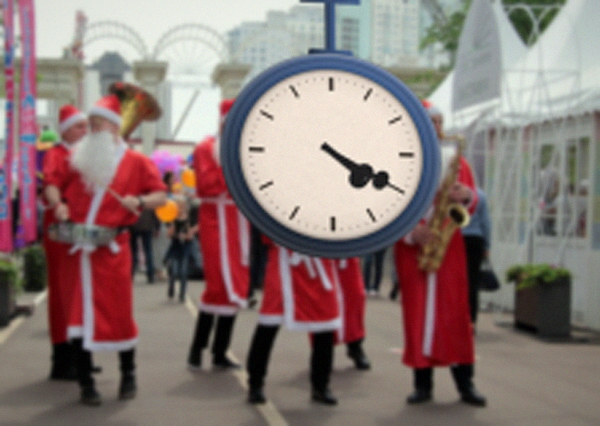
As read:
h=4 m=20
